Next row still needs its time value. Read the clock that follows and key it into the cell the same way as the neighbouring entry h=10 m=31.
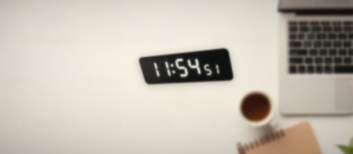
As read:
h=11 m=54
